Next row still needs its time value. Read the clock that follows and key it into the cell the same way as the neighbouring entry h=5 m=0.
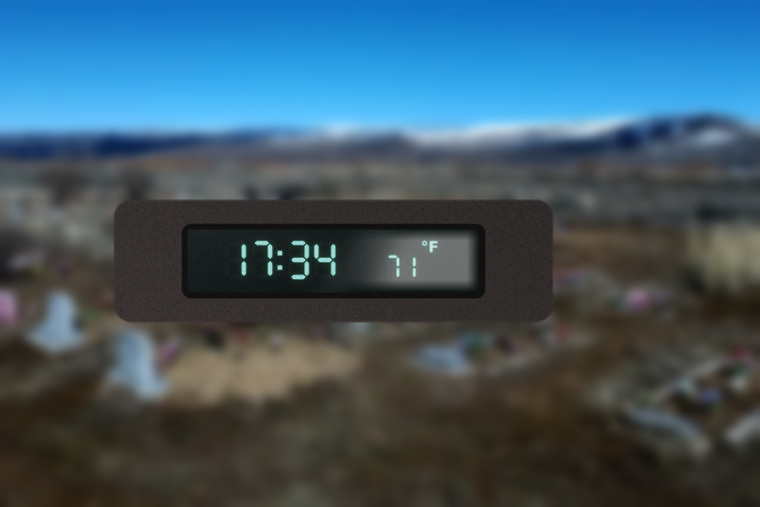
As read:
h=17 m=34
